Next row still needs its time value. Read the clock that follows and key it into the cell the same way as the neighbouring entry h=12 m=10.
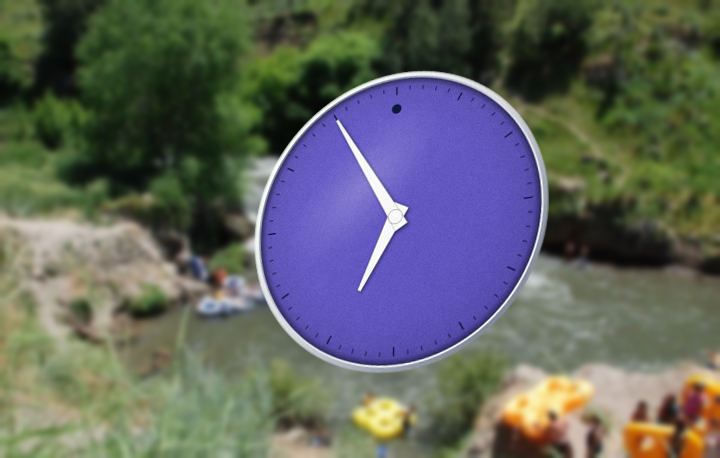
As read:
h=6 m=55
